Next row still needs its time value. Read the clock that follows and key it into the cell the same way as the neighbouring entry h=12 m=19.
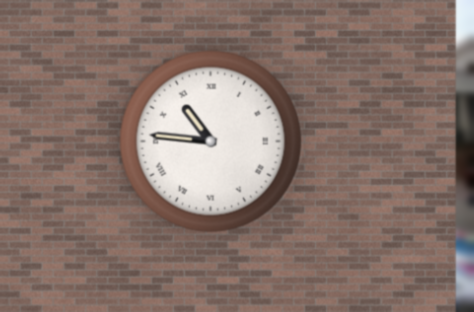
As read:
h=10 m=46
